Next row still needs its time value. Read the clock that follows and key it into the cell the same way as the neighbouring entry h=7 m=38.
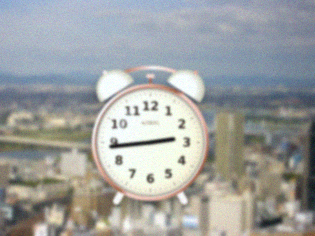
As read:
h=2 m=44
